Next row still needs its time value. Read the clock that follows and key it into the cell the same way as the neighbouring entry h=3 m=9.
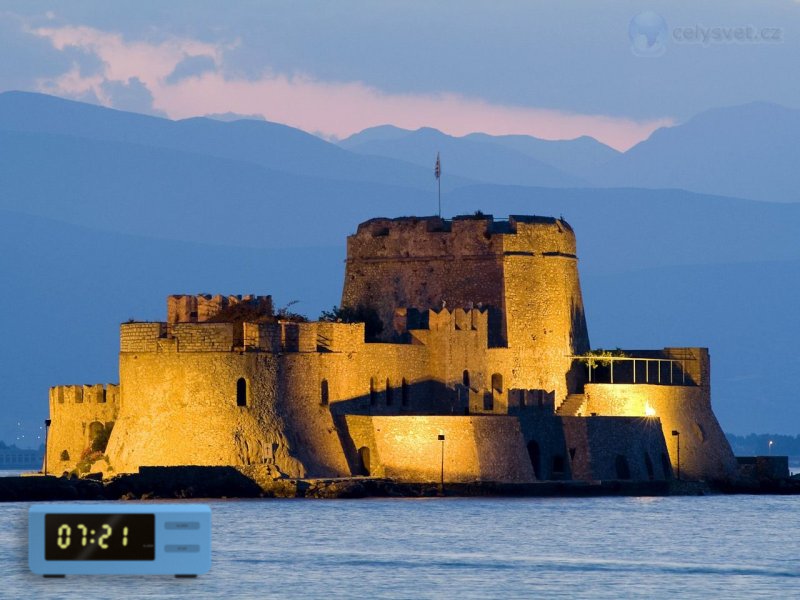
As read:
h=7 m=21
